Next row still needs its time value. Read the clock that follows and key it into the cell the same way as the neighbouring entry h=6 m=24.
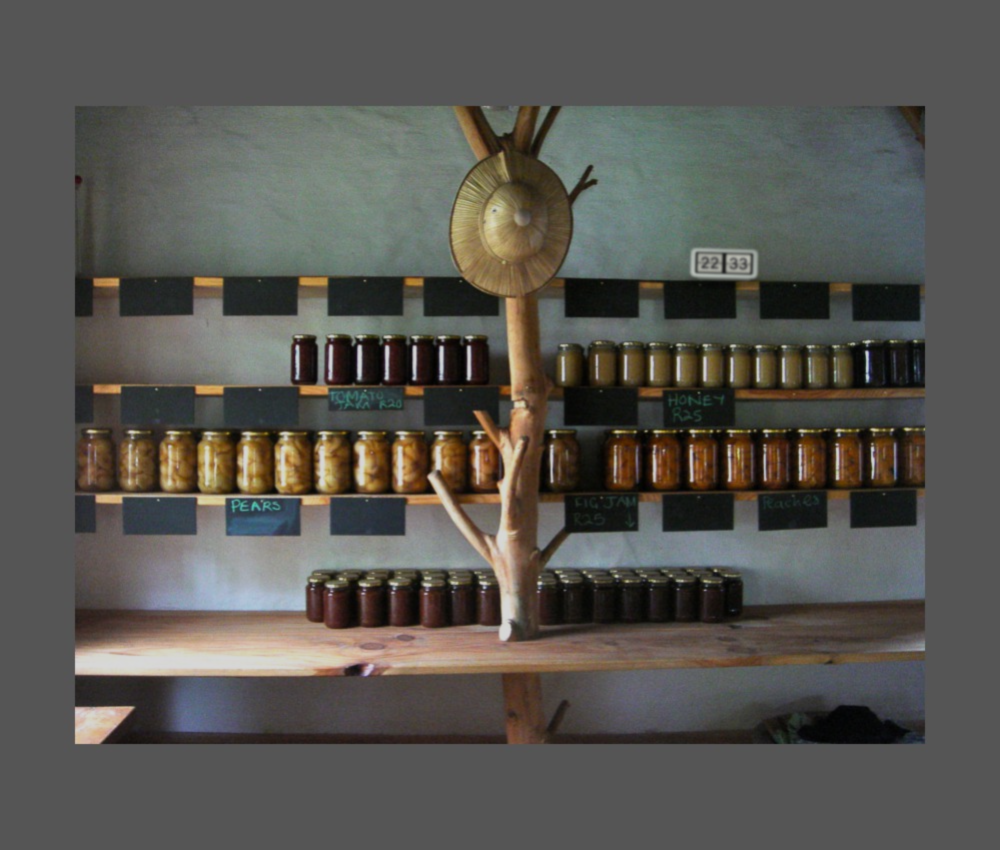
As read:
h=22 m=33
